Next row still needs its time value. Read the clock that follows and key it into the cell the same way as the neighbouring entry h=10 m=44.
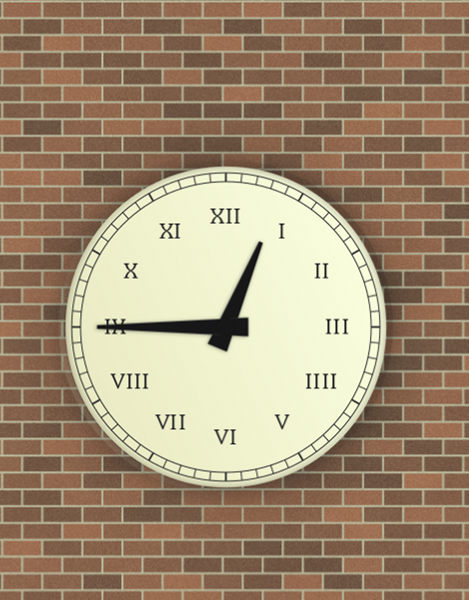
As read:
h=12 m=45
